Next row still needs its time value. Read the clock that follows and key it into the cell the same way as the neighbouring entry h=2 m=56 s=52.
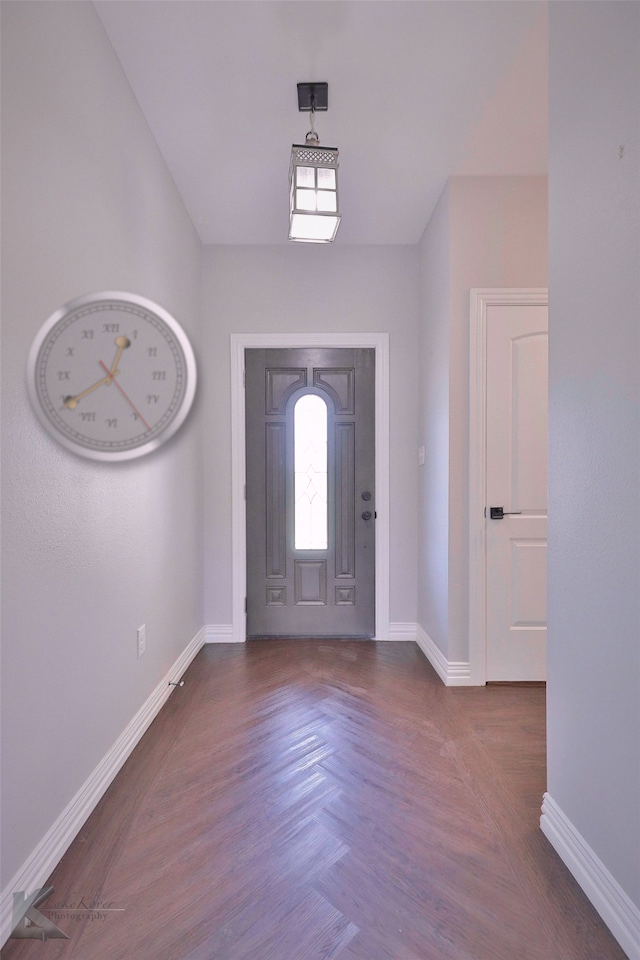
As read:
h=12 m=39 s=24
